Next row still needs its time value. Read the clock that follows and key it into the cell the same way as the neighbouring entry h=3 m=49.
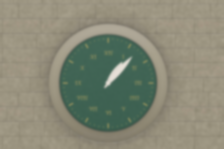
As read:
h=1 m=7
